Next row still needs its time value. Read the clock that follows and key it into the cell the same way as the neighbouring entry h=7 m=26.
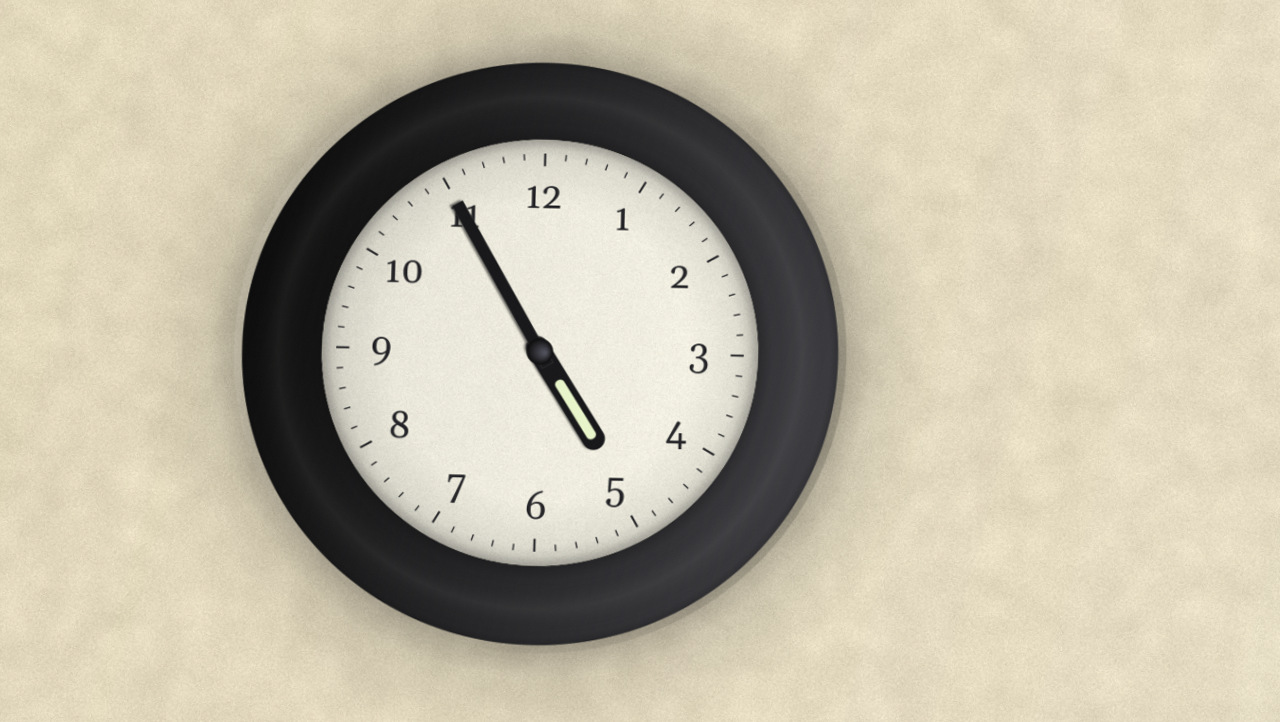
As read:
h=4 m=55
